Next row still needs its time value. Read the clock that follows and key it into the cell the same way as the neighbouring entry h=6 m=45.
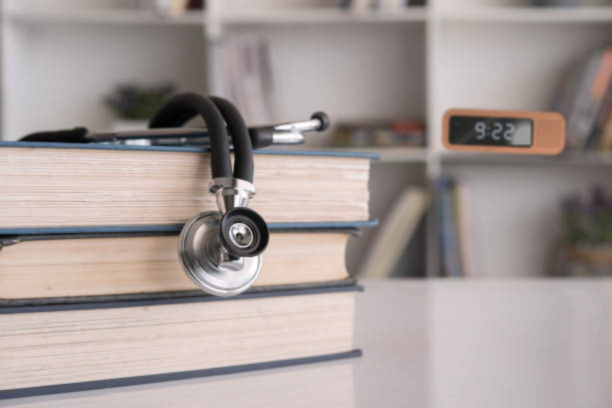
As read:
h=9 m=22
